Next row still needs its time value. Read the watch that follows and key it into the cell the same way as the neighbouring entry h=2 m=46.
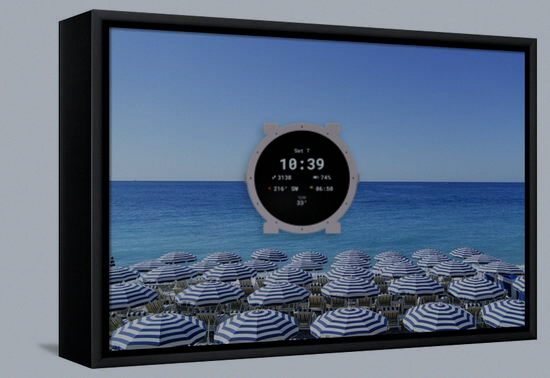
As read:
h=10 m=39
